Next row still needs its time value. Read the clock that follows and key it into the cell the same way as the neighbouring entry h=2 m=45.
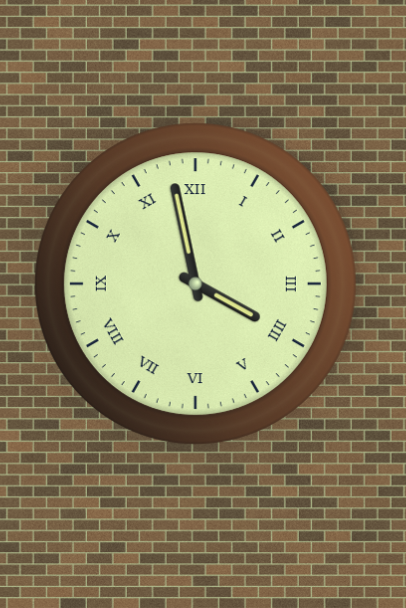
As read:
h=3 m=58
